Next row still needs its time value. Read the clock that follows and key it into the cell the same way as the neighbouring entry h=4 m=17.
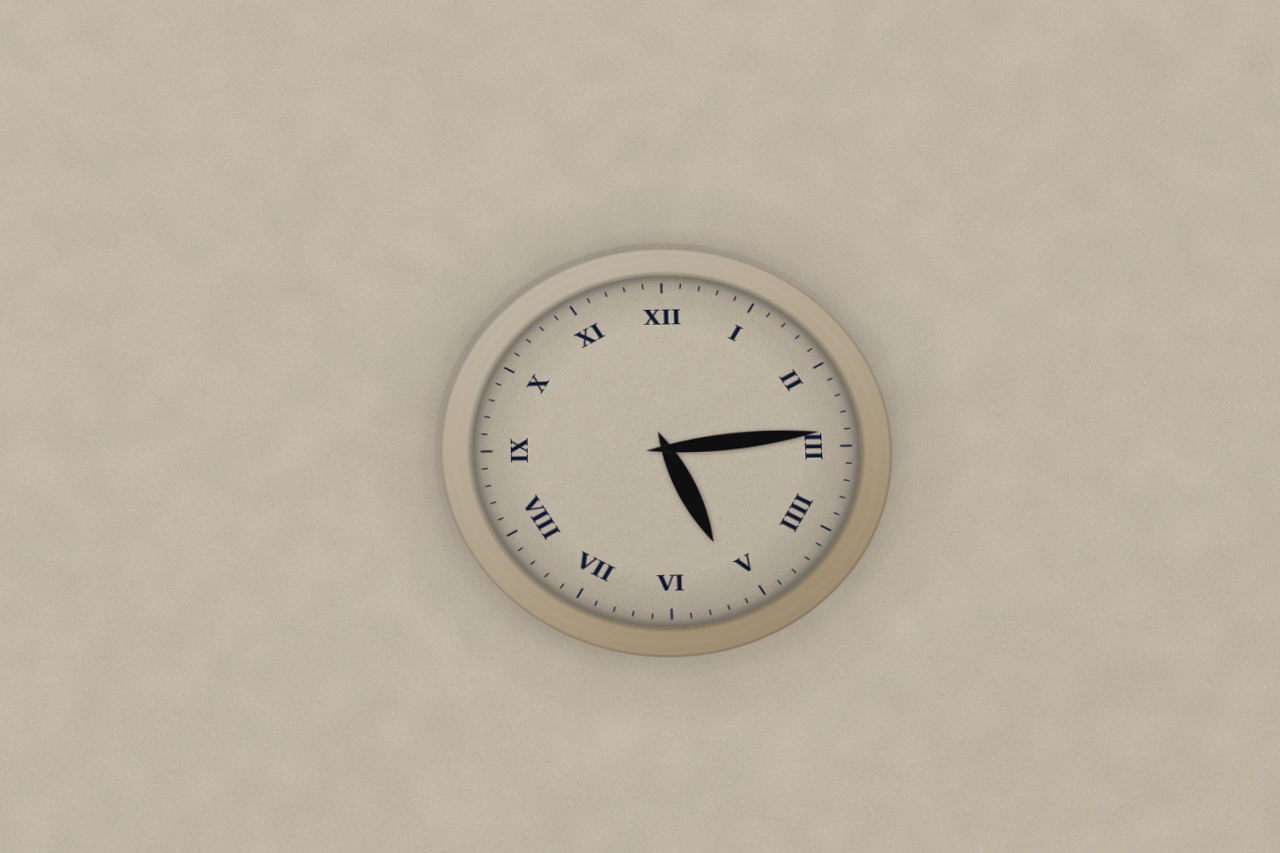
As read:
h=5 m=14
